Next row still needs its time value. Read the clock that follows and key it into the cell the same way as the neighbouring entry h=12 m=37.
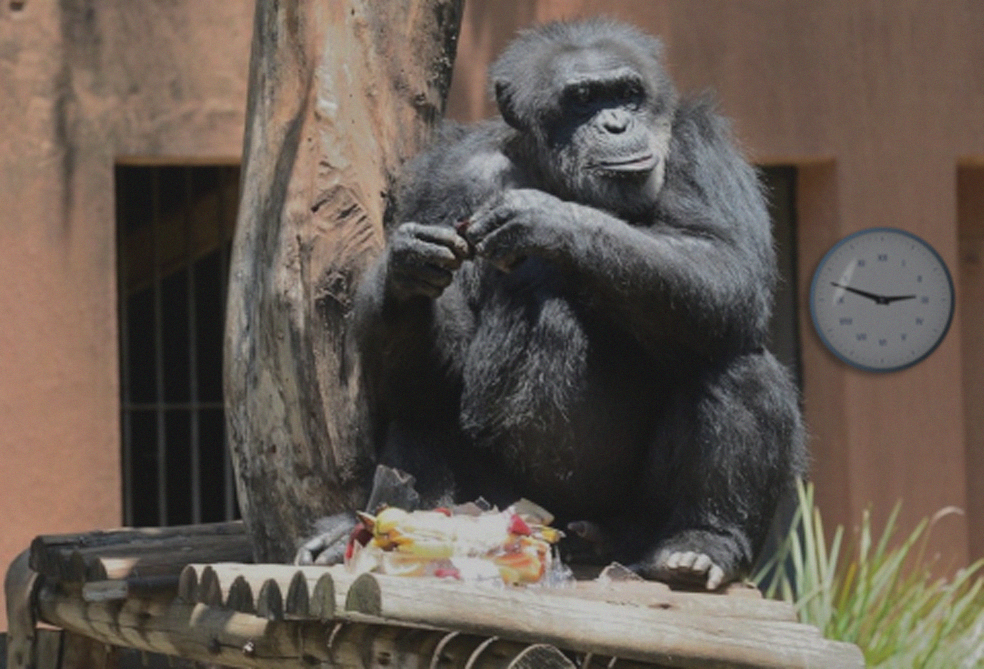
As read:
h=2 m=48
